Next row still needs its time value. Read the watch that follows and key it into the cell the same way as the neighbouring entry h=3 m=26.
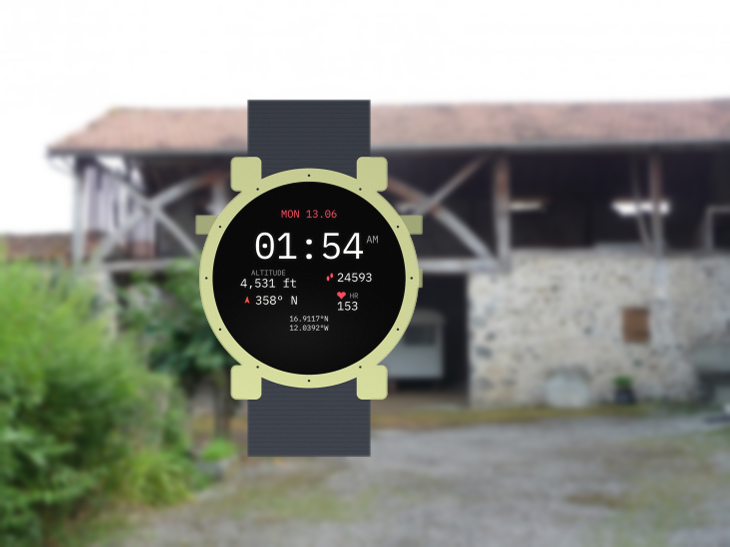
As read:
h=1 m=54
